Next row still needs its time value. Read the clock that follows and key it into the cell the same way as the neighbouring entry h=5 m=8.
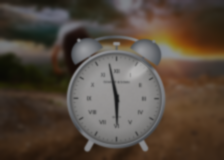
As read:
h=5 m=58
